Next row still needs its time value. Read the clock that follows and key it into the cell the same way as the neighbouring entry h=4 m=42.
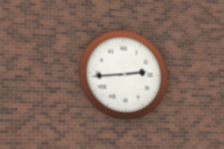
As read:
h=2 m=44
